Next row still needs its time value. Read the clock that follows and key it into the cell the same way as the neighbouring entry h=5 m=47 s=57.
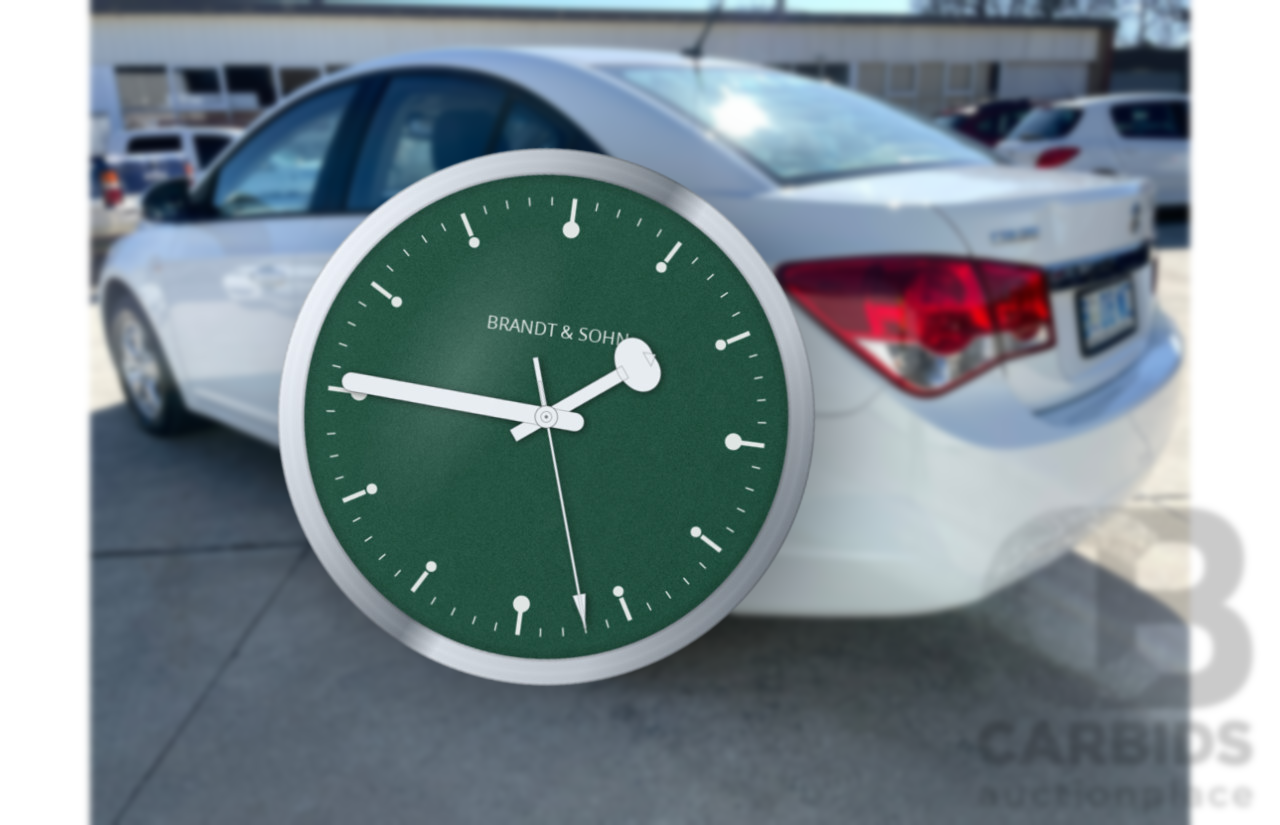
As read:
h=1 m=45 s=27
